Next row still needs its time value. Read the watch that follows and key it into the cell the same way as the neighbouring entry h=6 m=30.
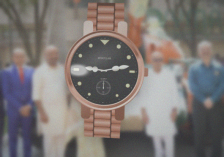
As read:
h=9 m=13
